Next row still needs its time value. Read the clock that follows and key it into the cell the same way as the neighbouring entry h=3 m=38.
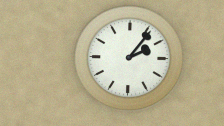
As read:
h=2 m=6
